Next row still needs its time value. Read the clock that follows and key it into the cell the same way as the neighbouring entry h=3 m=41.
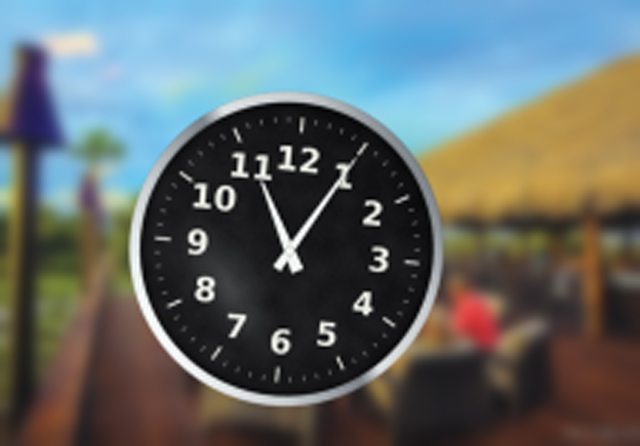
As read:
h=11 m=5
